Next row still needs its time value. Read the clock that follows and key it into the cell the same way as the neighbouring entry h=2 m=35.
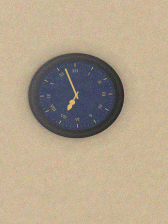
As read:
h=6 m=57
